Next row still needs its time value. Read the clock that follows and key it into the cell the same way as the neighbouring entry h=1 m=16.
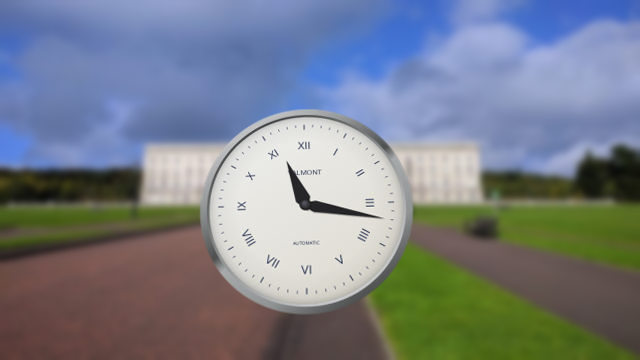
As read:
h=11 m=17
